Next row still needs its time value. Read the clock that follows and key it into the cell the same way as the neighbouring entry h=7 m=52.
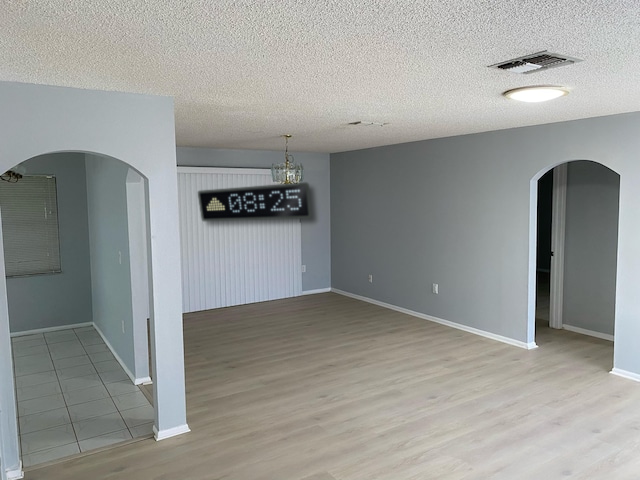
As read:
h=8 m=25
